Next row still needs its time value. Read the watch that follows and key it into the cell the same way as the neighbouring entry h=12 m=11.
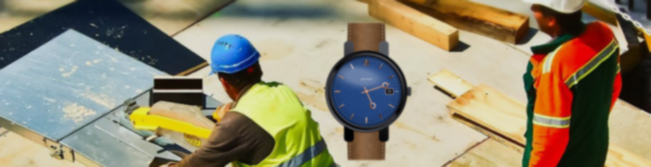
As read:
h=5 m=12
